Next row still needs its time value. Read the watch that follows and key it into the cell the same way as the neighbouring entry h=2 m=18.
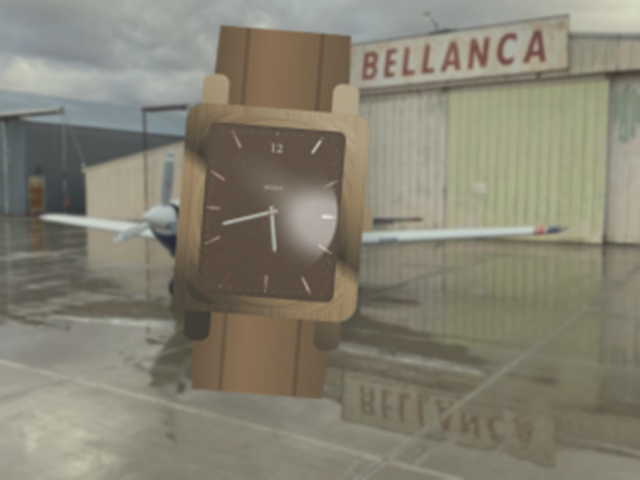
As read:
h=5 m=42
